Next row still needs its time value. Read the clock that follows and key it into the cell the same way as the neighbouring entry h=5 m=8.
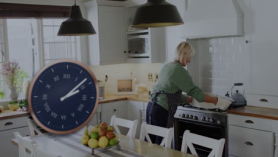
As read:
h=2 m=8
